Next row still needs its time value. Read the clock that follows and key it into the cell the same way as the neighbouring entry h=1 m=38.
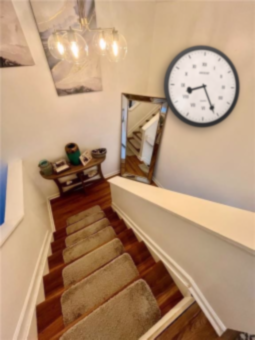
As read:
h=8 m=26
